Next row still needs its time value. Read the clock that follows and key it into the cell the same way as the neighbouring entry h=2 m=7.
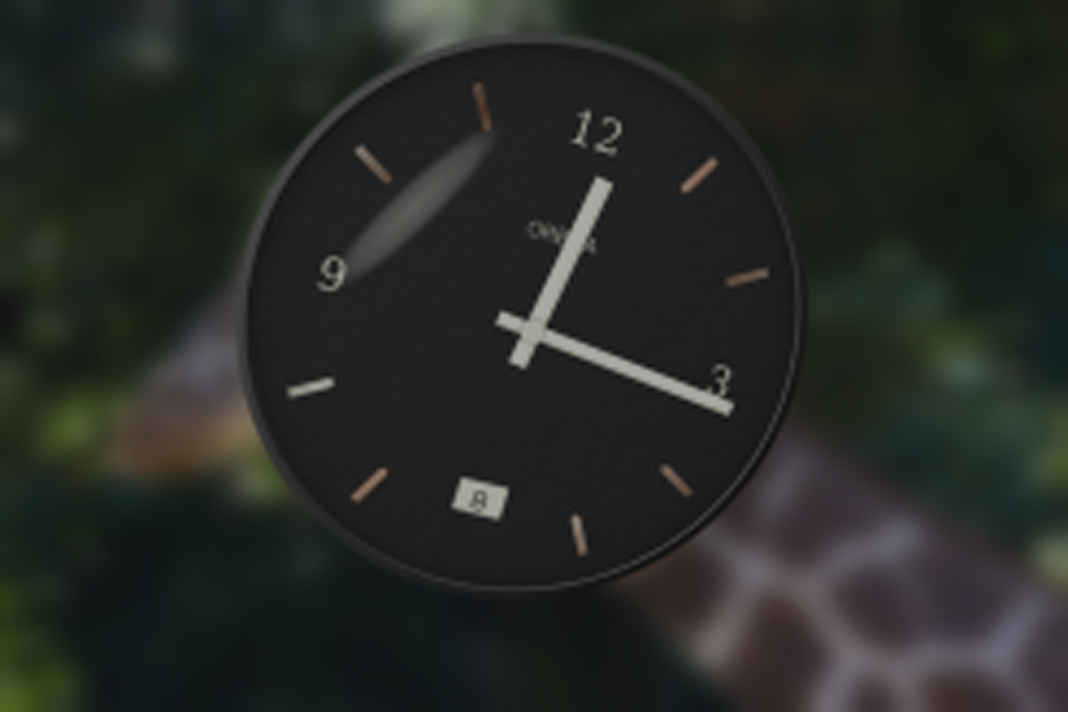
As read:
h=12 m=16
